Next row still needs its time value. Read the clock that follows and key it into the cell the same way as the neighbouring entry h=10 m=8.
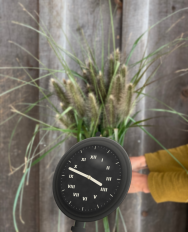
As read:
h=3 m=48
